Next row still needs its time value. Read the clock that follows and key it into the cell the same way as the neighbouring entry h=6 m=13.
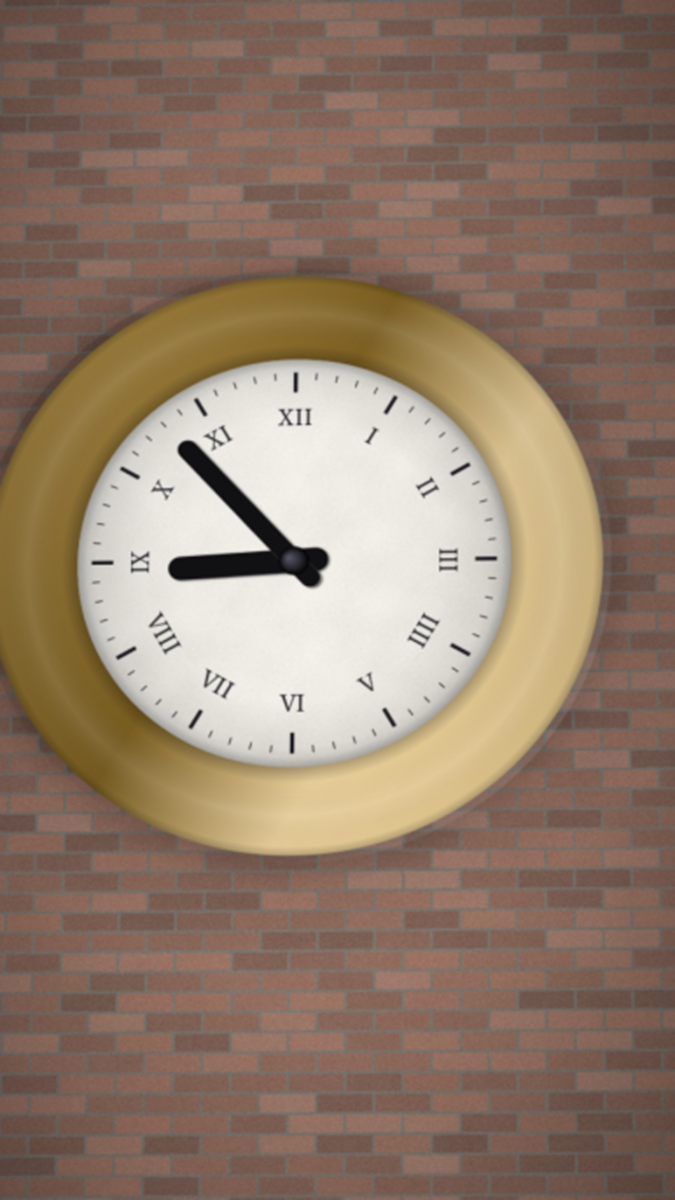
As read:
h=8 m=53
